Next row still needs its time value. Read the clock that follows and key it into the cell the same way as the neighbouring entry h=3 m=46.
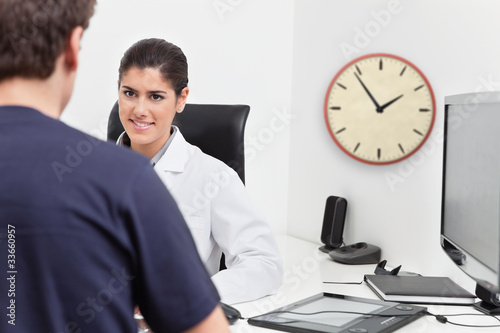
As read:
h=1 m=54
